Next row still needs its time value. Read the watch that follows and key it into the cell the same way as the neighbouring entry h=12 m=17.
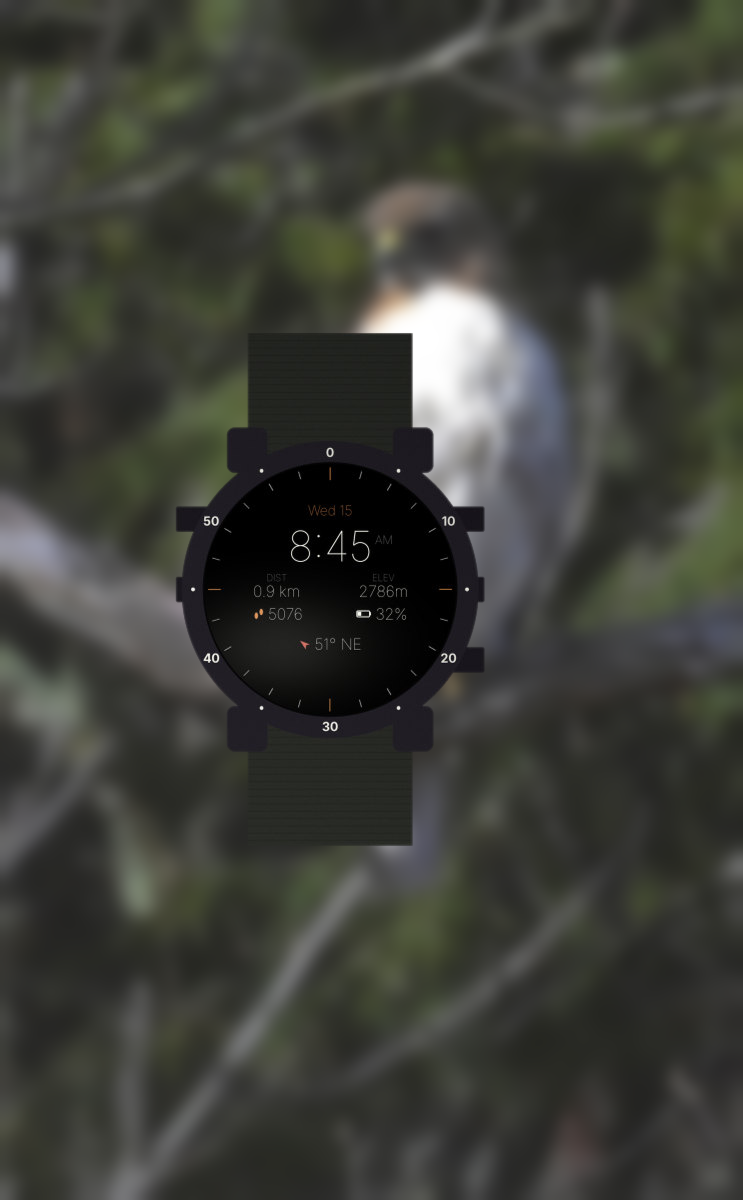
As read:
h=8 m=45
